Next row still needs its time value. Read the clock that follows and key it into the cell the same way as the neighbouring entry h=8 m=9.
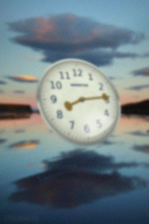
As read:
h=8 m=14
